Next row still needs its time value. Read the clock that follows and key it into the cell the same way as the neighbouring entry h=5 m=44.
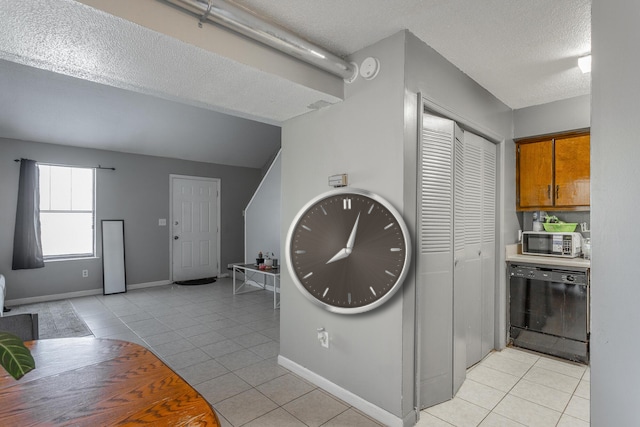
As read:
h=8 m=3
